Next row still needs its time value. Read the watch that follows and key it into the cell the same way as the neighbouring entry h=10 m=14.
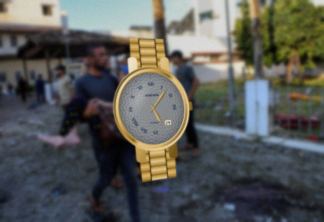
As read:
h=5 m=7
